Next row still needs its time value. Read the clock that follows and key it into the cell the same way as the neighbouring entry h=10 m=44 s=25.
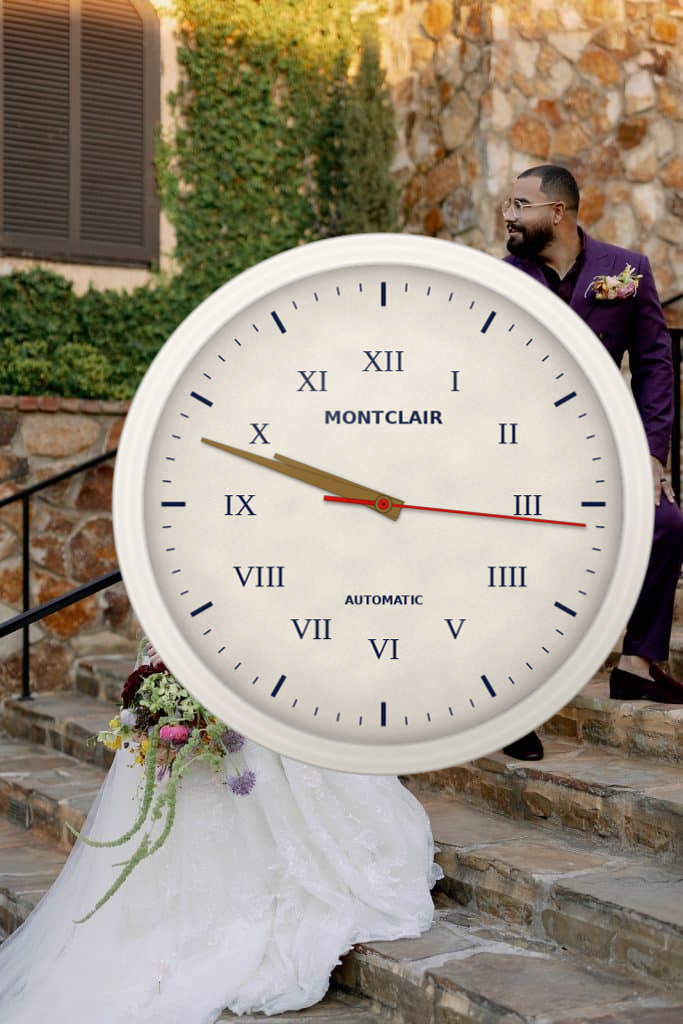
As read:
h=9 m=48 s=16
